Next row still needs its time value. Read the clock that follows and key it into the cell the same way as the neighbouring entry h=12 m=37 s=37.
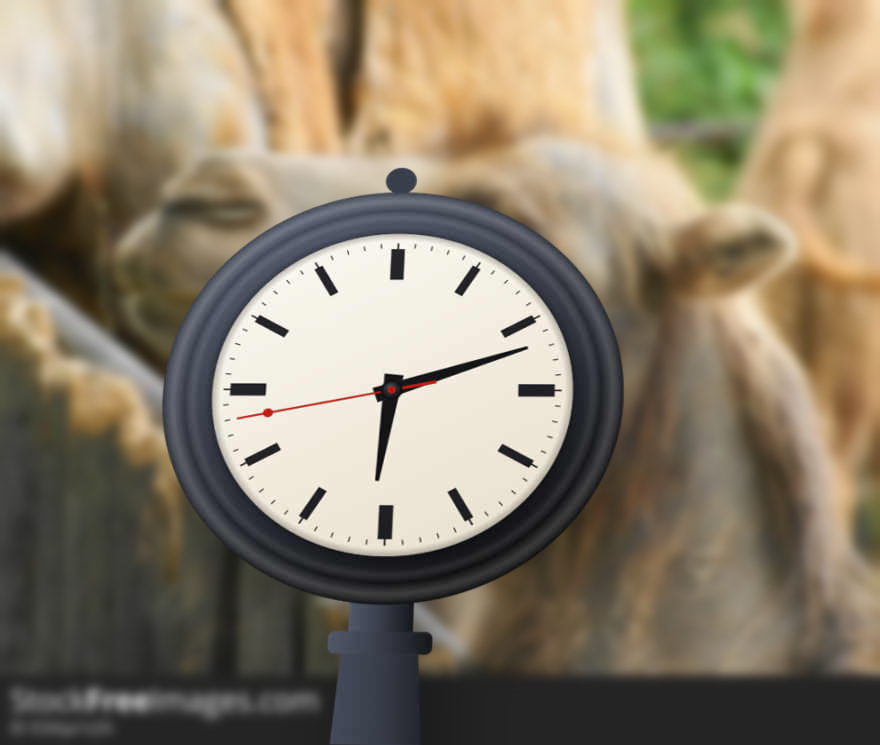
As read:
h=6 m=11 s=43
